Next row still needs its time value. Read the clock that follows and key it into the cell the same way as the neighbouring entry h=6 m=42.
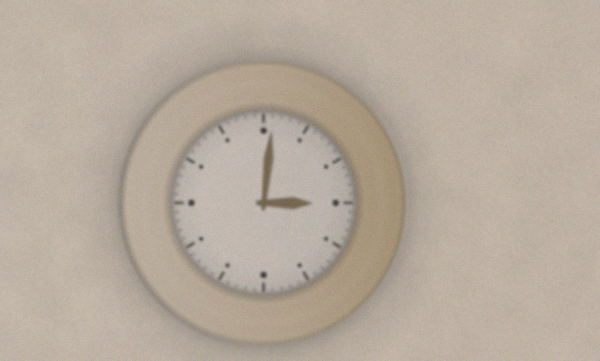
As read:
h=3 m=1
